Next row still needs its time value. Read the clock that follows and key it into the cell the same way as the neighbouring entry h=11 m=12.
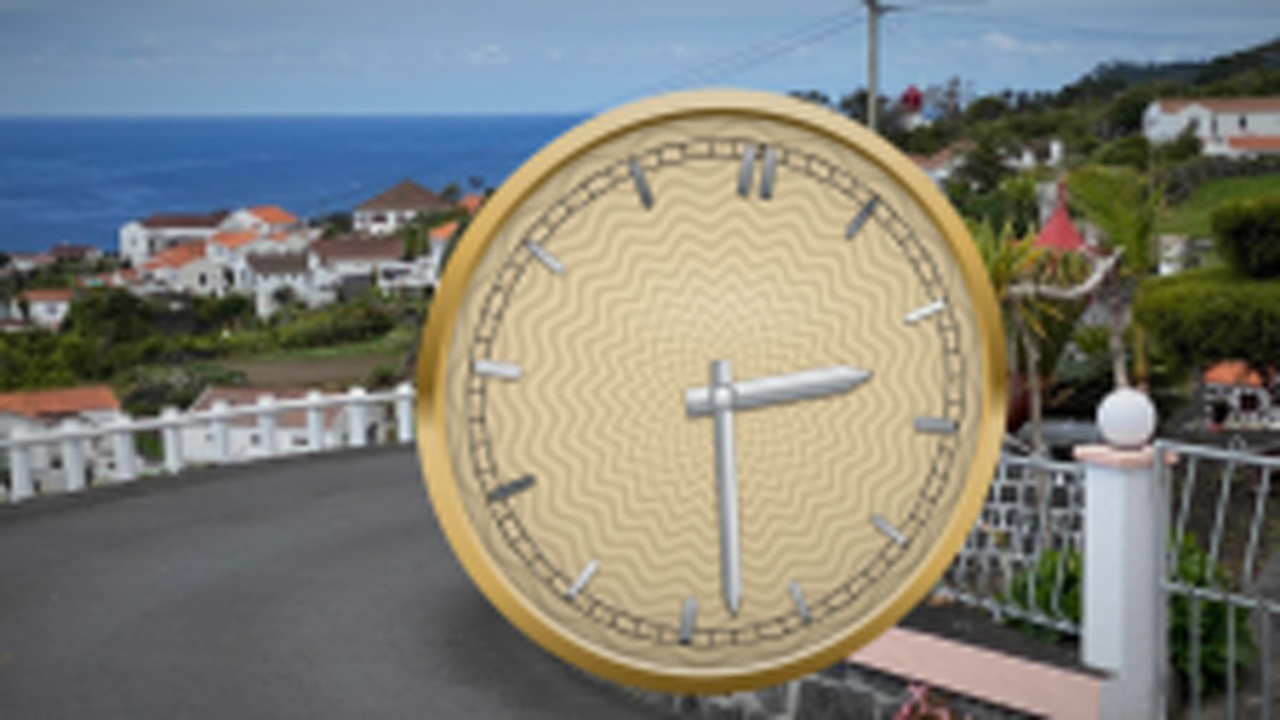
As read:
h=2 m=28
